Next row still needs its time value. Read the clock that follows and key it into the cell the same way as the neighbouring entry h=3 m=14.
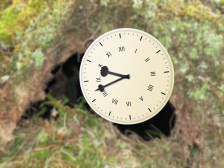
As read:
h=9 m=42
